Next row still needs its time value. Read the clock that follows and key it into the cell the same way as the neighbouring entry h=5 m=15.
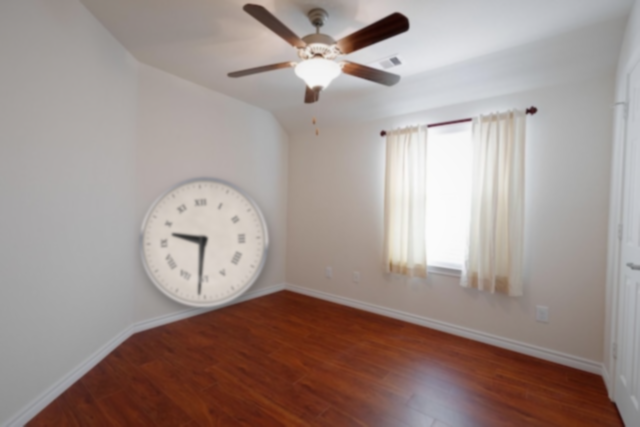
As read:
h=9 m=31
